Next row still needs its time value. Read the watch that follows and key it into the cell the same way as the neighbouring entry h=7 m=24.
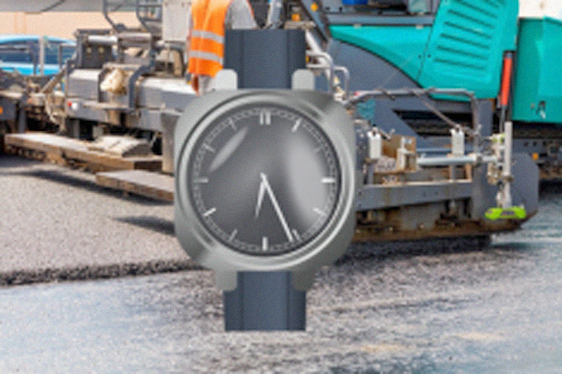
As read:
h=6 m=26
